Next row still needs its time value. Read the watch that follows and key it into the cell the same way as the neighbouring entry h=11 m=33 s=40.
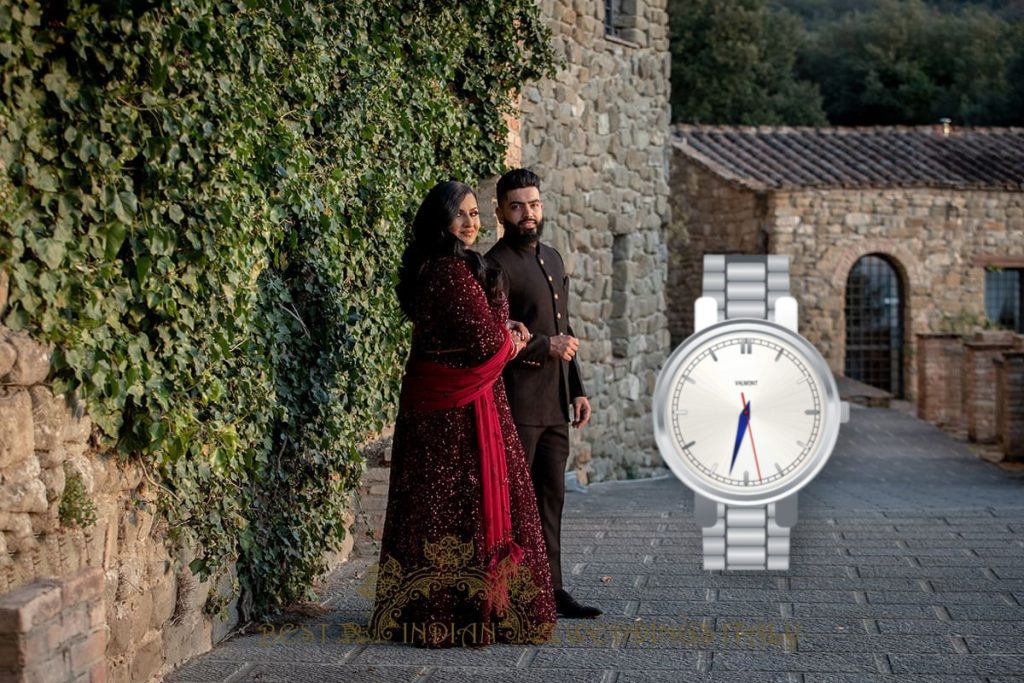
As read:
h=6 m=32 s=28
